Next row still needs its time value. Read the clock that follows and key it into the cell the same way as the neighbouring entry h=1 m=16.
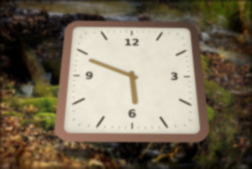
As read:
h=5 m=49
